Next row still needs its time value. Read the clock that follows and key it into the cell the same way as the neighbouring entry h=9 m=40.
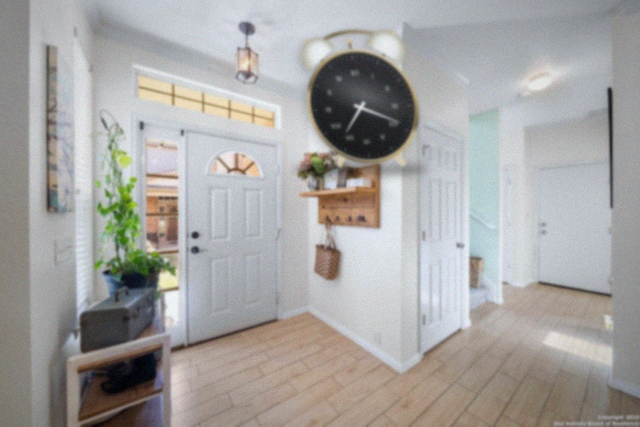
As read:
h=7 m=19
